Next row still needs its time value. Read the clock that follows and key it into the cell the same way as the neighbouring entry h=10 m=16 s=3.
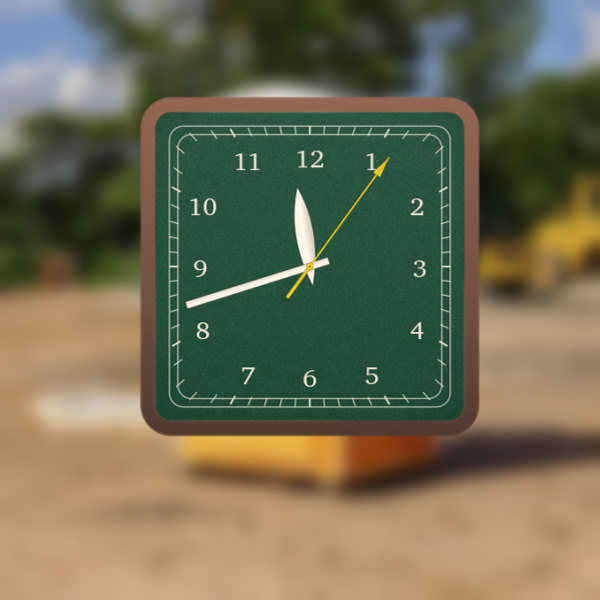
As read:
h=11 m=42 s=6
